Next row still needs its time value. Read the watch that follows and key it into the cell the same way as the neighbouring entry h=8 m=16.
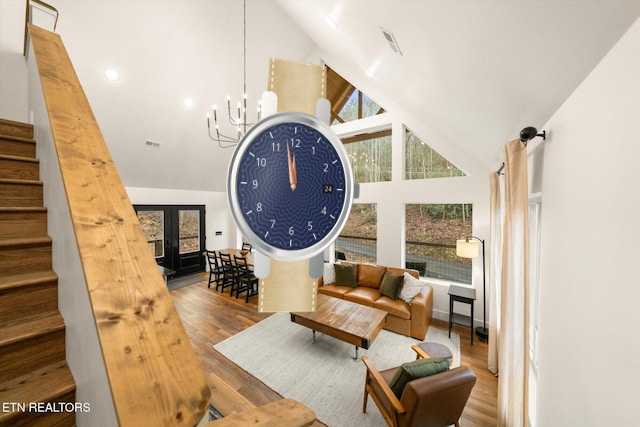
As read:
h=11 m=58
